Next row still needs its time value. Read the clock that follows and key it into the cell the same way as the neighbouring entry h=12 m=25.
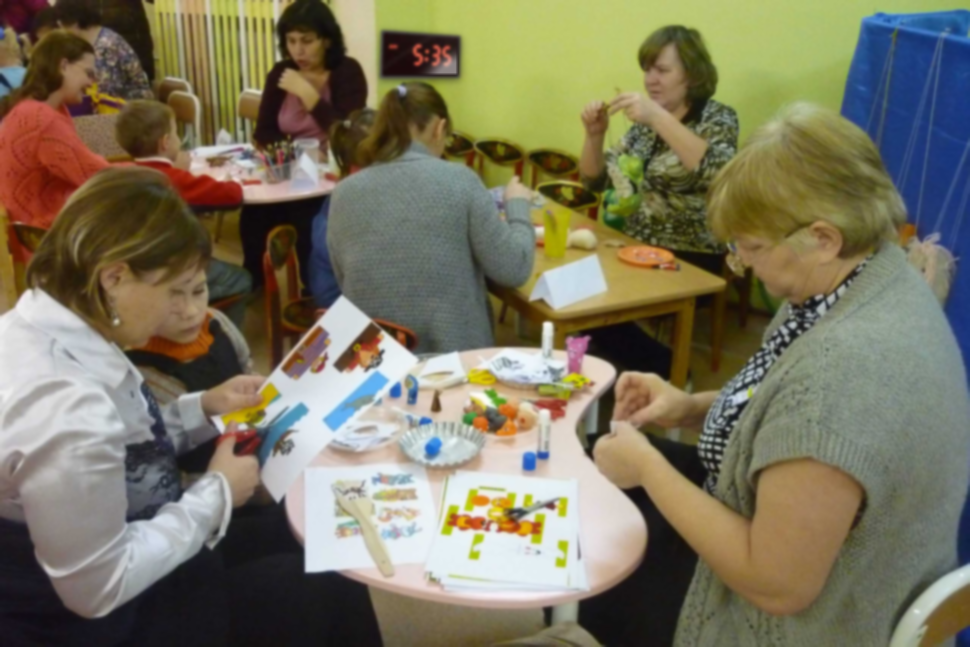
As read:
h=5 m=35
